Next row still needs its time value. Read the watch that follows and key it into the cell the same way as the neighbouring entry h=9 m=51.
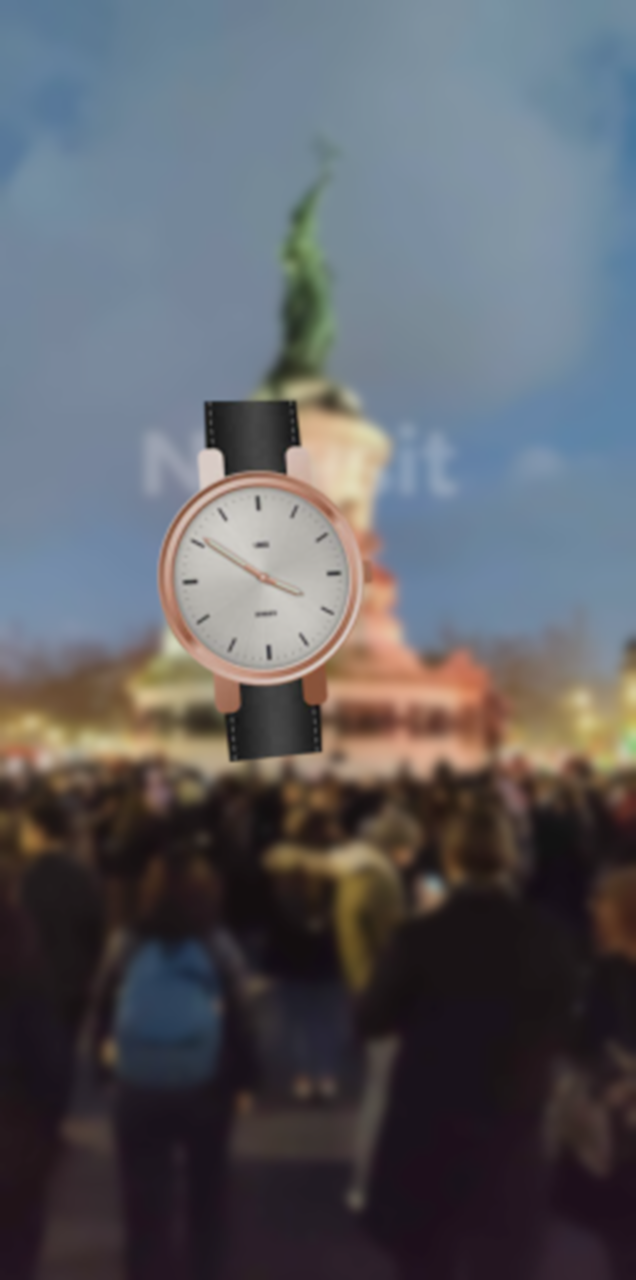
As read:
h=3 m=51
